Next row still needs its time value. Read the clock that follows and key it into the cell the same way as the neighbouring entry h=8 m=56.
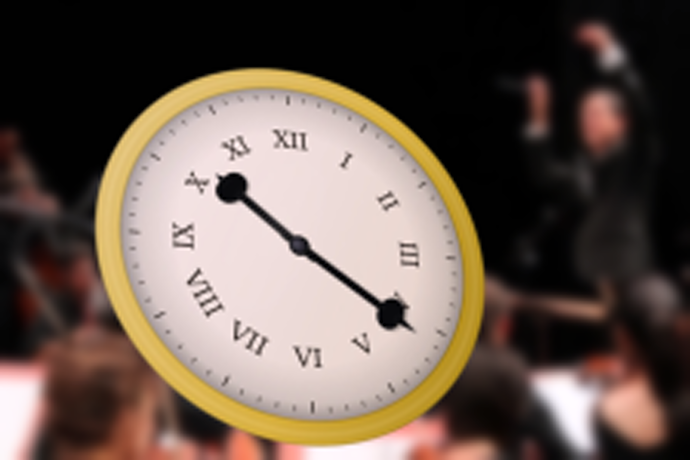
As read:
h=10 m=21
